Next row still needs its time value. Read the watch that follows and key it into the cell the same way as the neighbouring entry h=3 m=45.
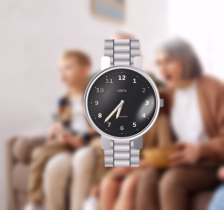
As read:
h=6 m=37
